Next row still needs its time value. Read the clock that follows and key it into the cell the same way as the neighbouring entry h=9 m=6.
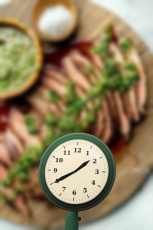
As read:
h=1 m=40
